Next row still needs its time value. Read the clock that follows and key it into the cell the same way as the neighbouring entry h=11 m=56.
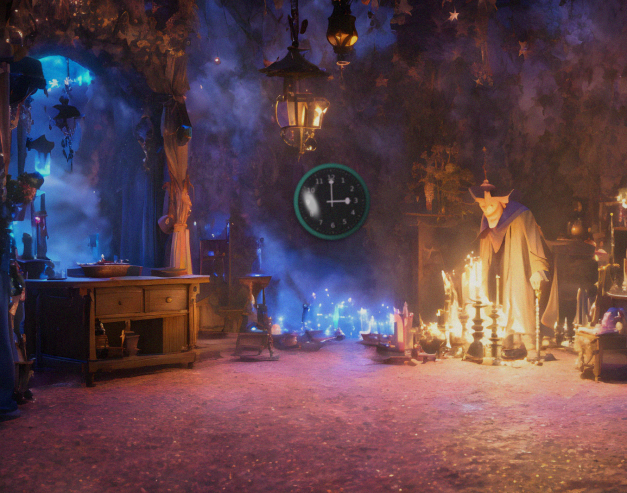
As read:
h=3 m=0
